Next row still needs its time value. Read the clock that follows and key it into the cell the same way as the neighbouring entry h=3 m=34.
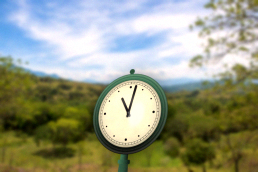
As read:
h=11 m=2
